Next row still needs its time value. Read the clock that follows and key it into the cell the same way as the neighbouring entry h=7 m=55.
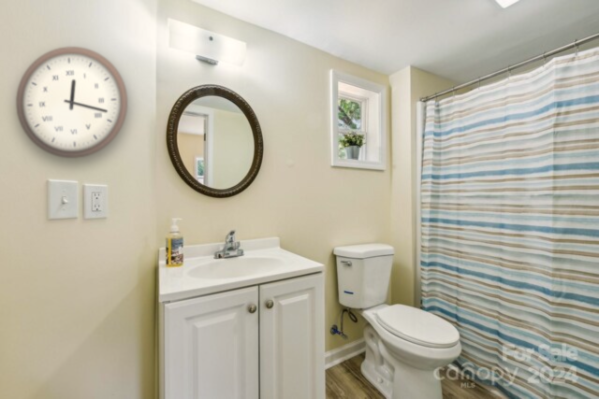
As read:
h=12 m=18
